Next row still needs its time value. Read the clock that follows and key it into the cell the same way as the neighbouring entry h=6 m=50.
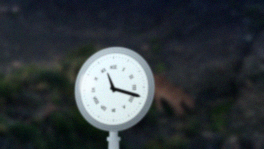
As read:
h=11 m=18
